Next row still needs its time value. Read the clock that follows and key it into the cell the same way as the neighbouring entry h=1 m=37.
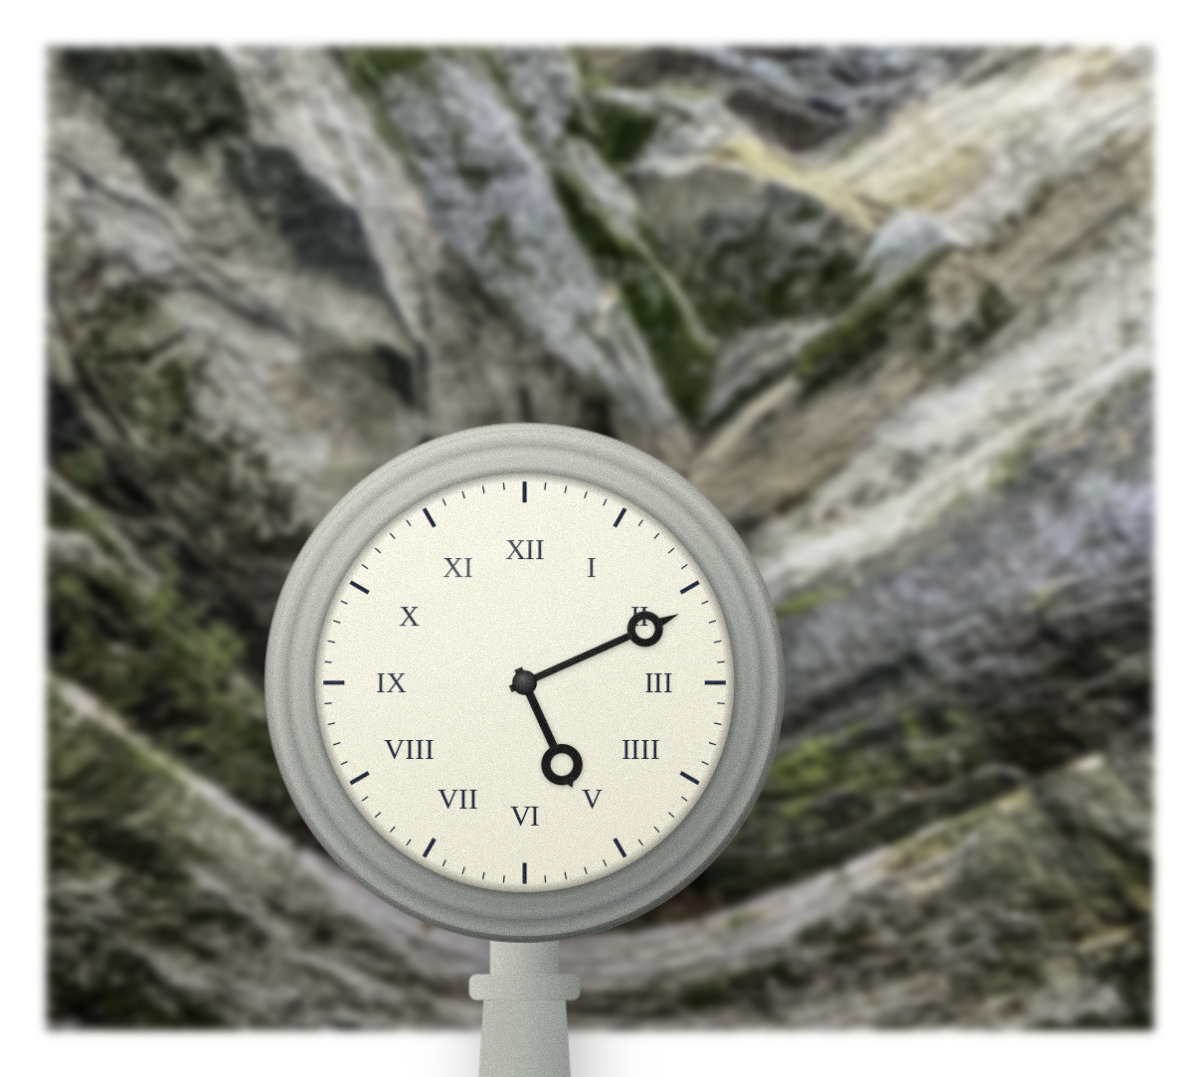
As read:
h=5 m=11
